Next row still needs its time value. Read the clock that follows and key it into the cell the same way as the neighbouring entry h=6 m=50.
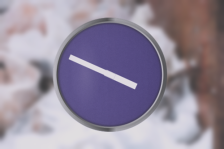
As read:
h=3 m=49
